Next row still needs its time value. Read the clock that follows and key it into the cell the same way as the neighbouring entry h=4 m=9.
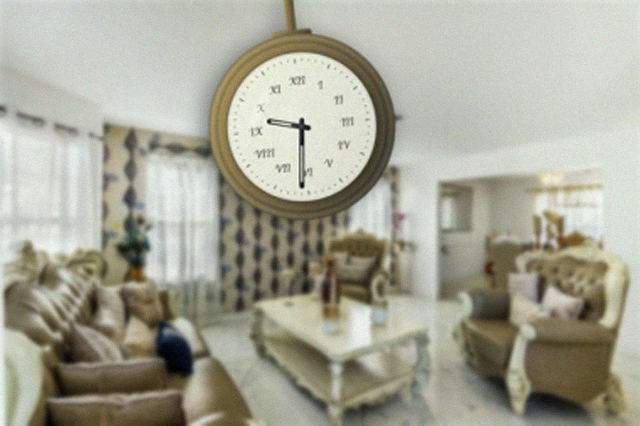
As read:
h=9 m=31
